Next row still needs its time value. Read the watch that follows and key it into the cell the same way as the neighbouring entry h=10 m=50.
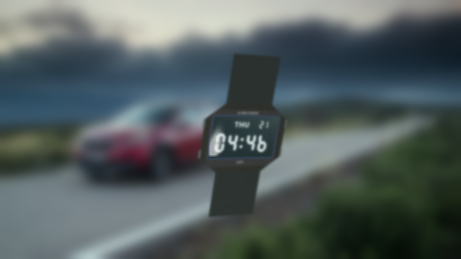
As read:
h=4 m=46
